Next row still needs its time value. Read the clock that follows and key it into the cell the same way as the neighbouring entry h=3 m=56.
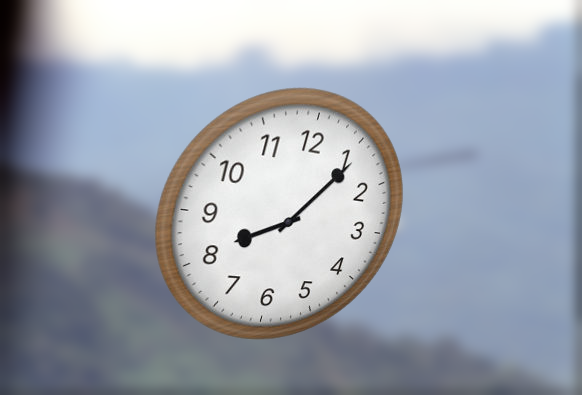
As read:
h=8 m=6
